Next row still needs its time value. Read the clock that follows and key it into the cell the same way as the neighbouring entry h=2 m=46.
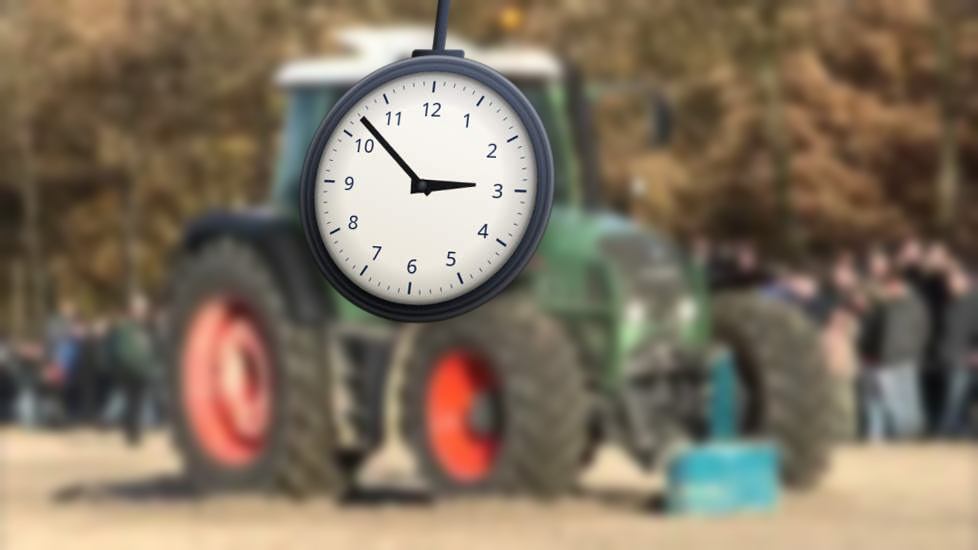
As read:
h=2 m=52
